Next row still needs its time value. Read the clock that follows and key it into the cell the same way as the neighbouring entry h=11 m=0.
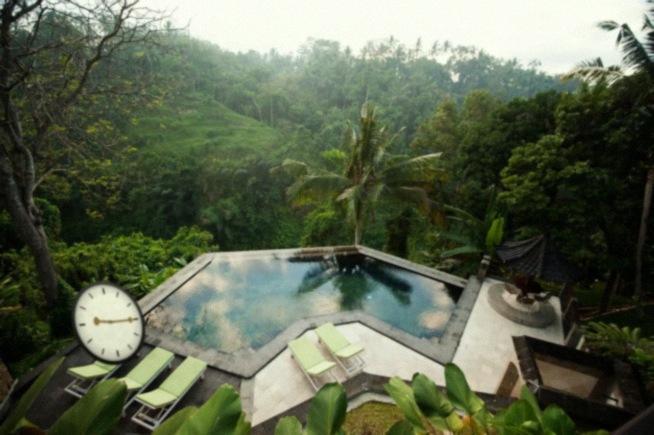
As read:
h=9 m=15
